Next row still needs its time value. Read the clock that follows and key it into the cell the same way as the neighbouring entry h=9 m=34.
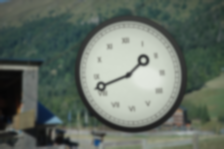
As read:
h=1 m=42
